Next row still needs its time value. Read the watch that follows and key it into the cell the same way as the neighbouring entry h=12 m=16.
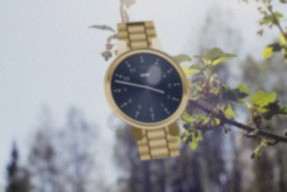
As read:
h=3 m=48
